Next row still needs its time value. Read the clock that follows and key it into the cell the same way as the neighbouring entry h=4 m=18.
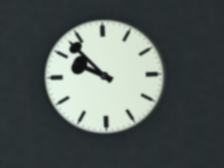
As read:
h=9 m=53
